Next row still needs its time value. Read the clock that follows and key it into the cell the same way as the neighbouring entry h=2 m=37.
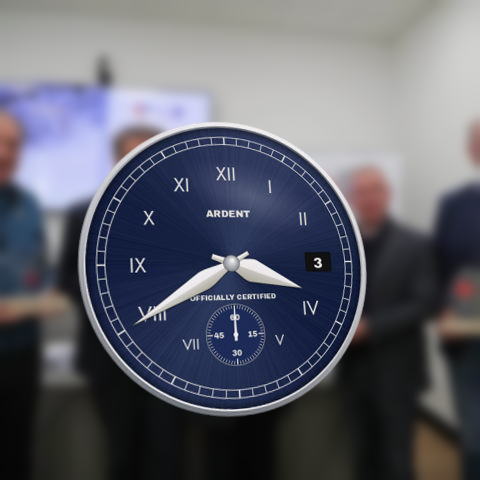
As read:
h=3 m=40
